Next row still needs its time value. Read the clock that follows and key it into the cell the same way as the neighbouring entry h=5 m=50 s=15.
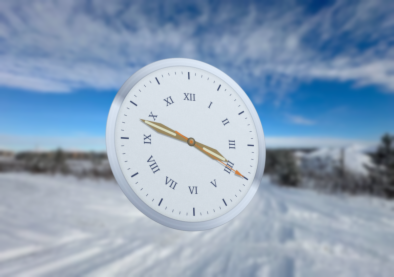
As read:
h=3 m=48 s=20
